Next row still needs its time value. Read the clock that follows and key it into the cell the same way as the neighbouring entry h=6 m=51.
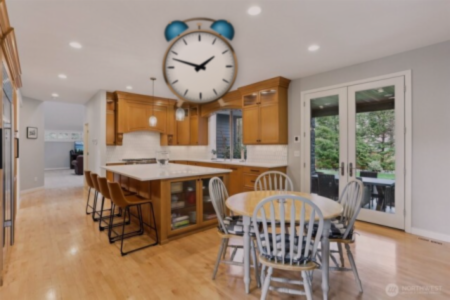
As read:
h=1 m=48
